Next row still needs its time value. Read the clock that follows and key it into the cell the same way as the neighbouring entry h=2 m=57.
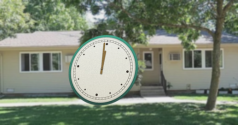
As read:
h=11 m=59
